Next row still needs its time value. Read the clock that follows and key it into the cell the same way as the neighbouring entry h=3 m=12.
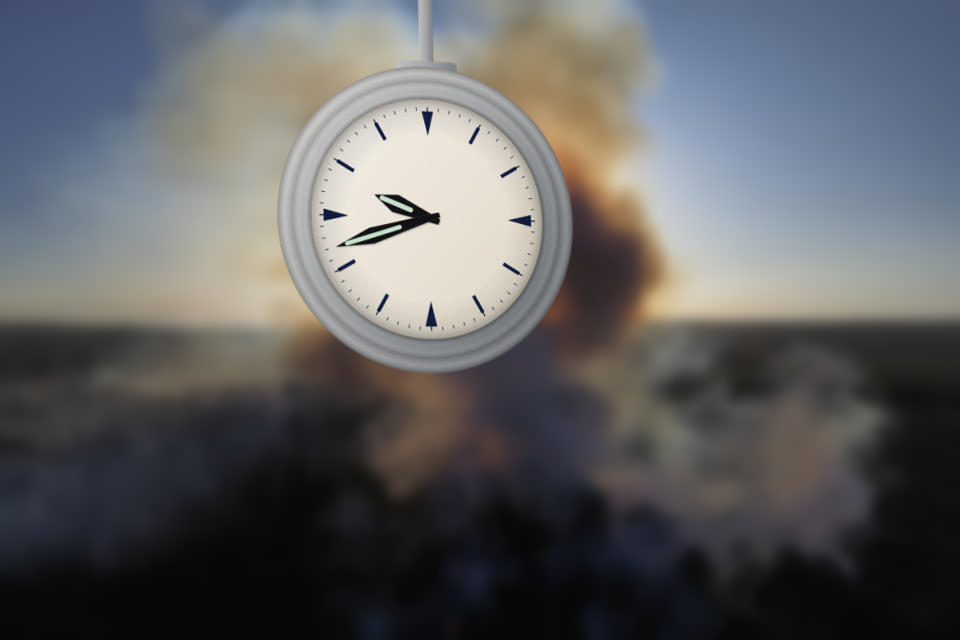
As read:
h=9 m=42
